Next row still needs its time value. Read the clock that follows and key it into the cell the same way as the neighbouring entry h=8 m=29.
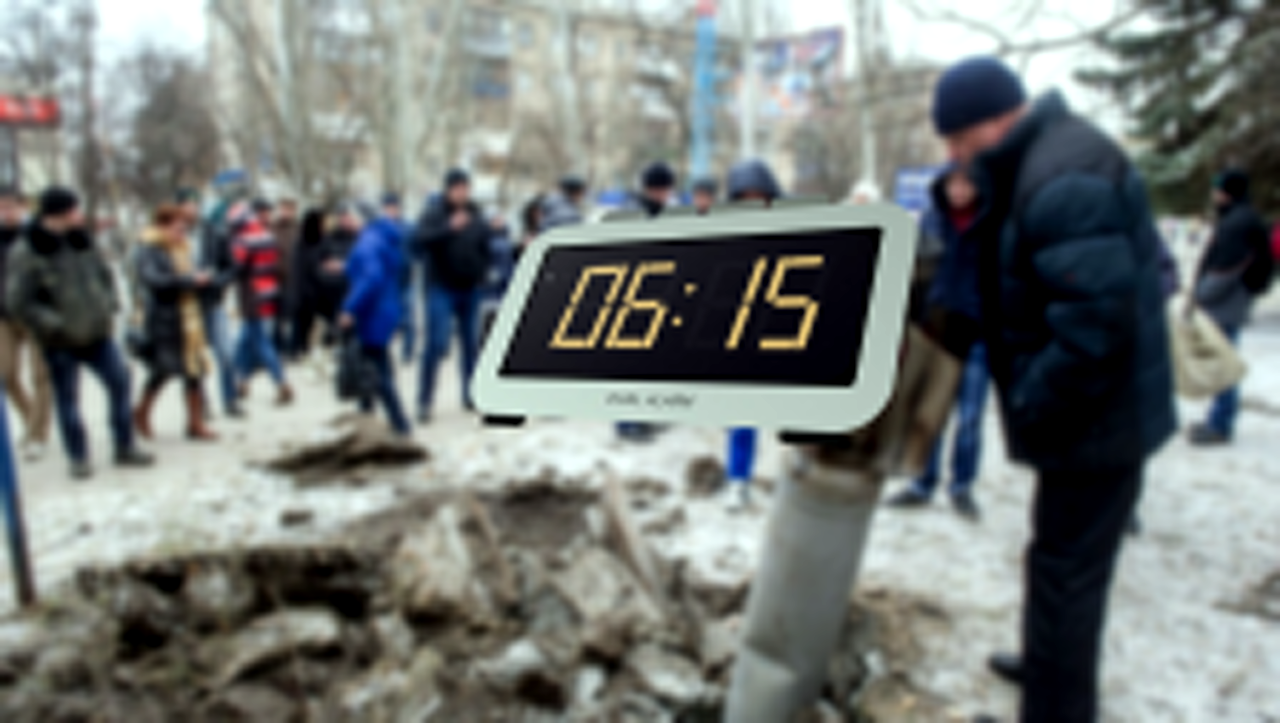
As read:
h=6 m=15
